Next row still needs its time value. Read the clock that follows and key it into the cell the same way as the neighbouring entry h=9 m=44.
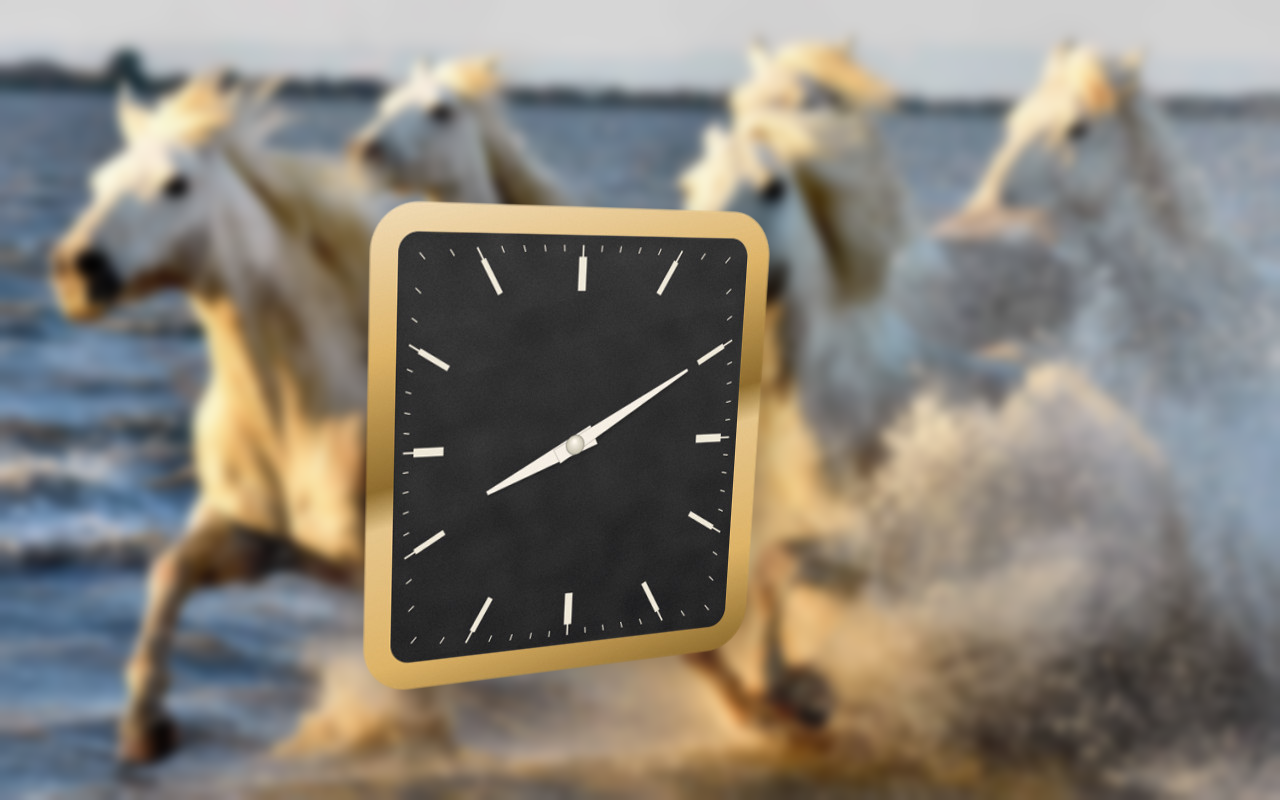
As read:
h=8 m=10
